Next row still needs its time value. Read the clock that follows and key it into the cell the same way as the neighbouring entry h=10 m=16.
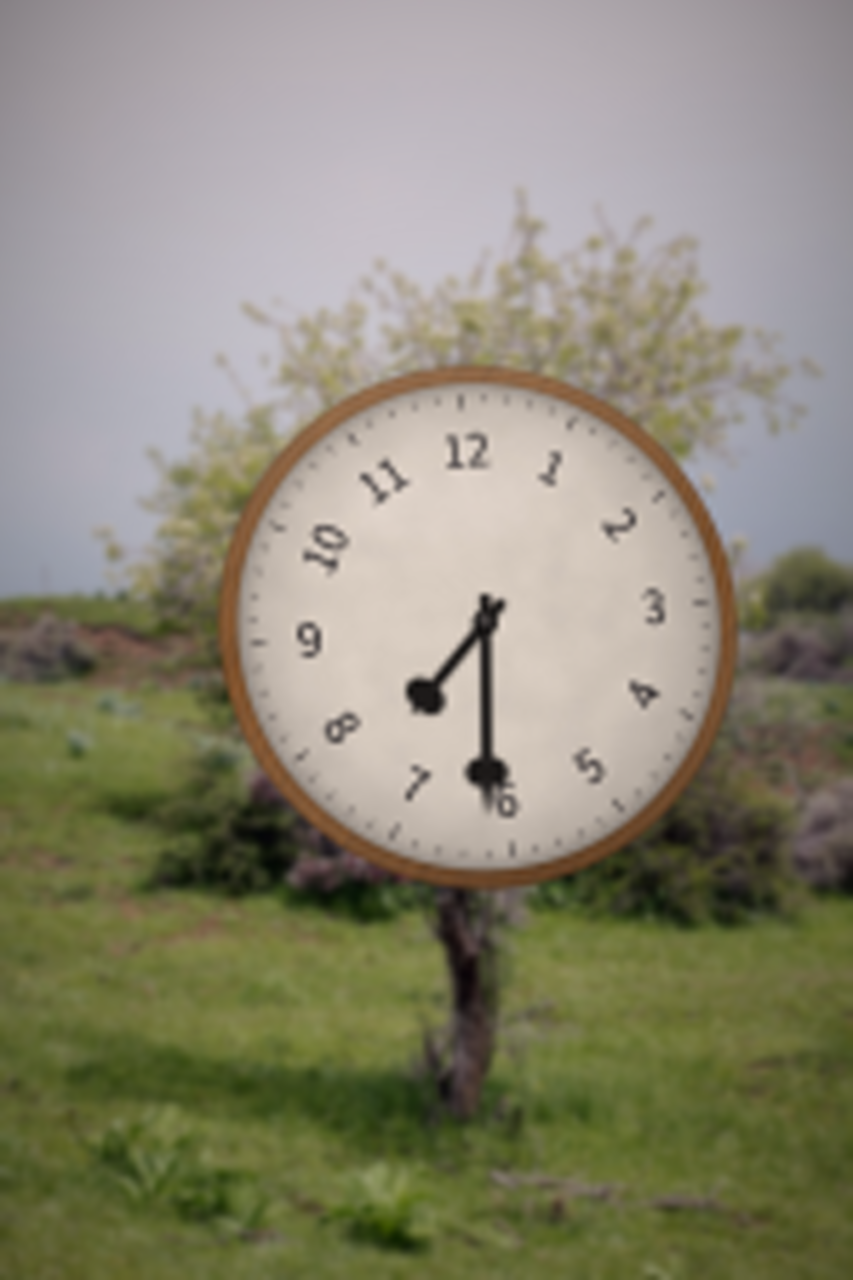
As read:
h=7 m=31
